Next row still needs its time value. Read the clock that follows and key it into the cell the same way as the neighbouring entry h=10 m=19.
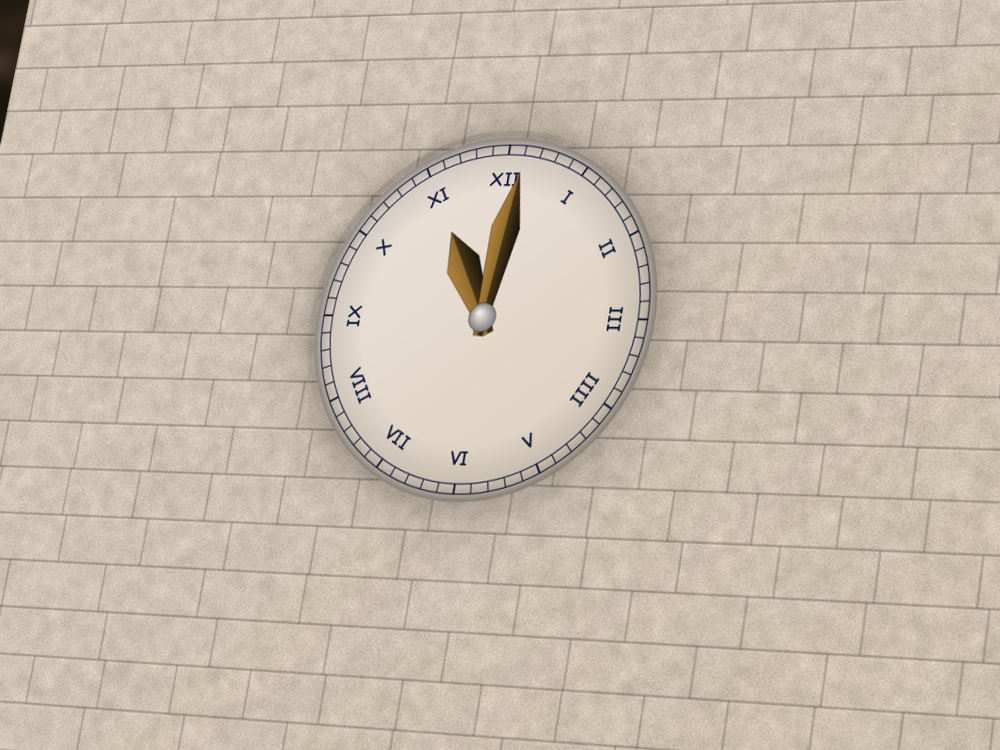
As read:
h=11 m=1
